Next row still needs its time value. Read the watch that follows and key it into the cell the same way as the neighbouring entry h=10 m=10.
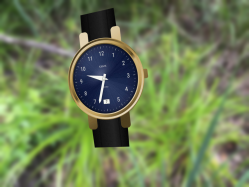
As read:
h=9 m=33
